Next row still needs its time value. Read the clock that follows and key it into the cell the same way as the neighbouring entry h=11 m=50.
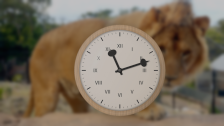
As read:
h=11 m=12
